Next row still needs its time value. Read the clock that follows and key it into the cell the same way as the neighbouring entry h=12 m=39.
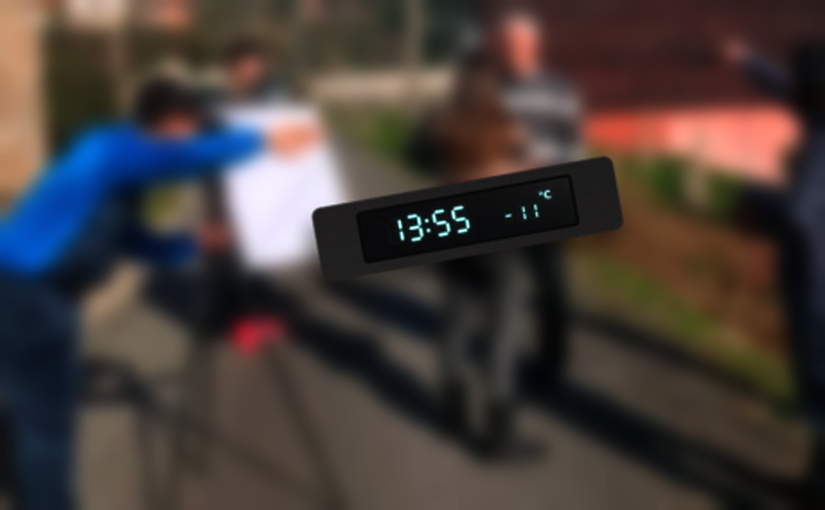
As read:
h=13 m=55
